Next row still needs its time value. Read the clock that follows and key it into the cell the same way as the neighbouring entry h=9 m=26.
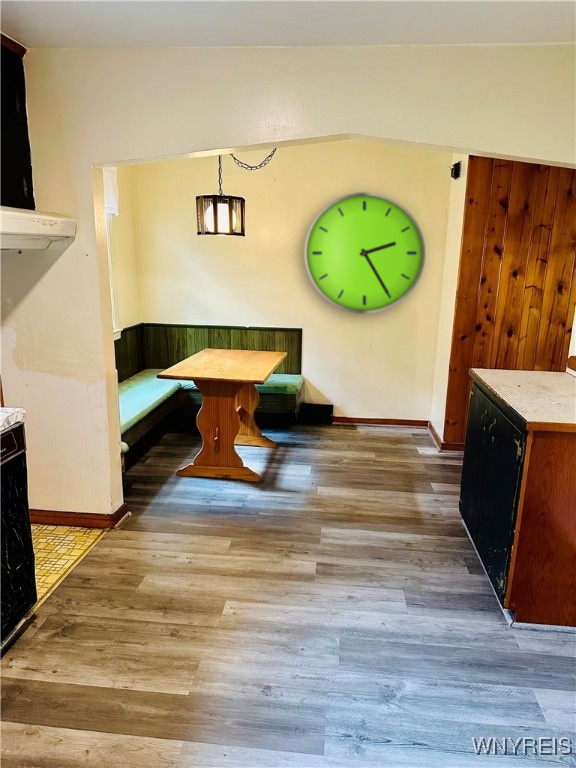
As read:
h=2 m=25
